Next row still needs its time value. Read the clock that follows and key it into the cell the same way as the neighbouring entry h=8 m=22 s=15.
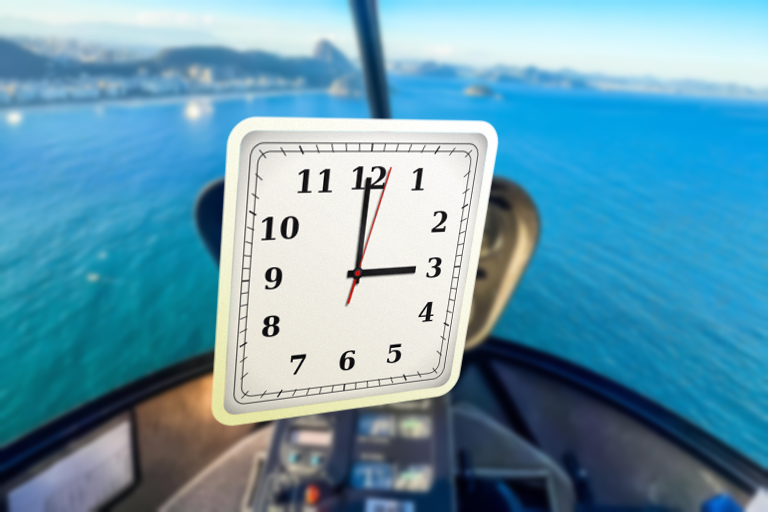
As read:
h=3 m=0 s=2
